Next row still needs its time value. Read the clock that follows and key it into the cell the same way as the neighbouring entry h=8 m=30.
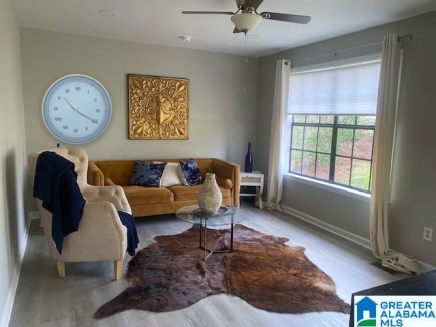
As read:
h=10 m=20
